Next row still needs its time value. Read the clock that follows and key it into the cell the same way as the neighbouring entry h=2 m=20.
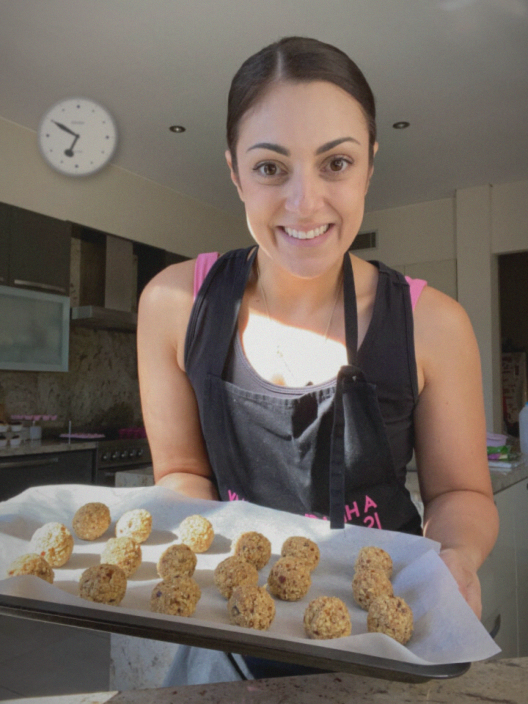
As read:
h=6 m=50
